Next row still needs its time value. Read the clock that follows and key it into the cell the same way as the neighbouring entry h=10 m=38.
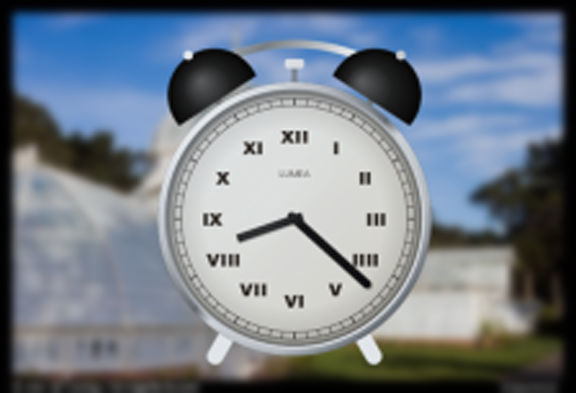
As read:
h=8 m=22
